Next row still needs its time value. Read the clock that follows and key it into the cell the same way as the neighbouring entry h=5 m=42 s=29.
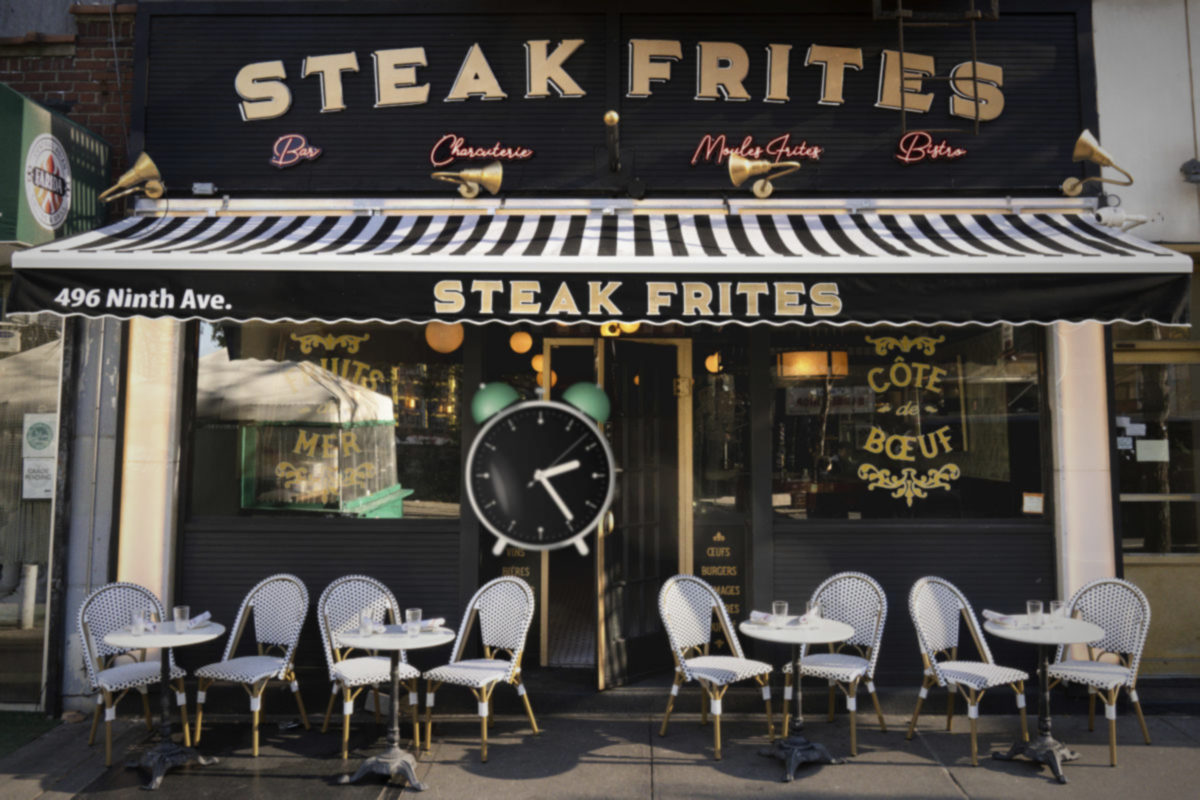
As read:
h=2 m=24 s=8
